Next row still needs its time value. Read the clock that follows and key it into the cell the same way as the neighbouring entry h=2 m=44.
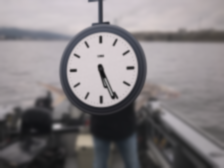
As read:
h=5 m=26
